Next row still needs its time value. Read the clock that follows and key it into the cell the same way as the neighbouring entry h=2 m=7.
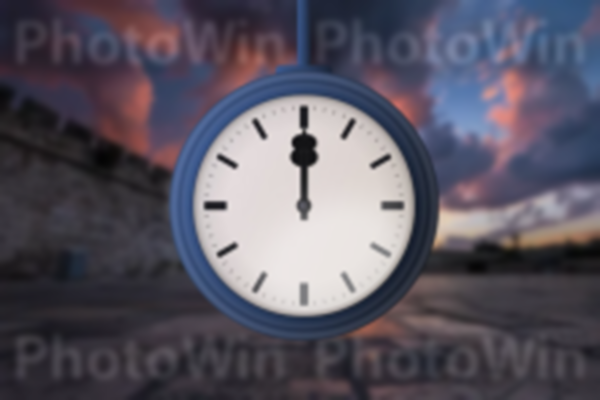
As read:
h=12 m=0
